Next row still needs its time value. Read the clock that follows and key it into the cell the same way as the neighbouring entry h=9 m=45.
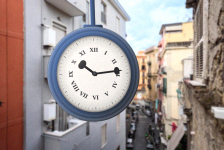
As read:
h=10 m=14
